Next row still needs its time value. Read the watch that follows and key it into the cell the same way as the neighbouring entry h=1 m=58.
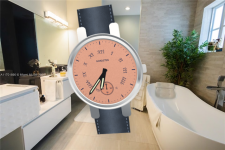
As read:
h=6 m=37
